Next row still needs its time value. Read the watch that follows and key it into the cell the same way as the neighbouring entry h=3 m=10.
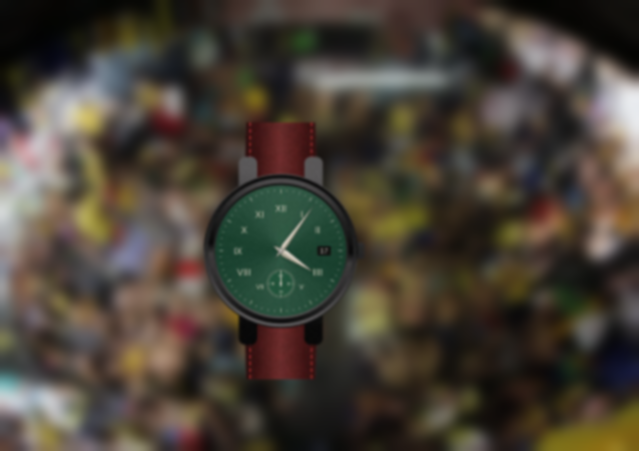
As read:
h=4 m=6
